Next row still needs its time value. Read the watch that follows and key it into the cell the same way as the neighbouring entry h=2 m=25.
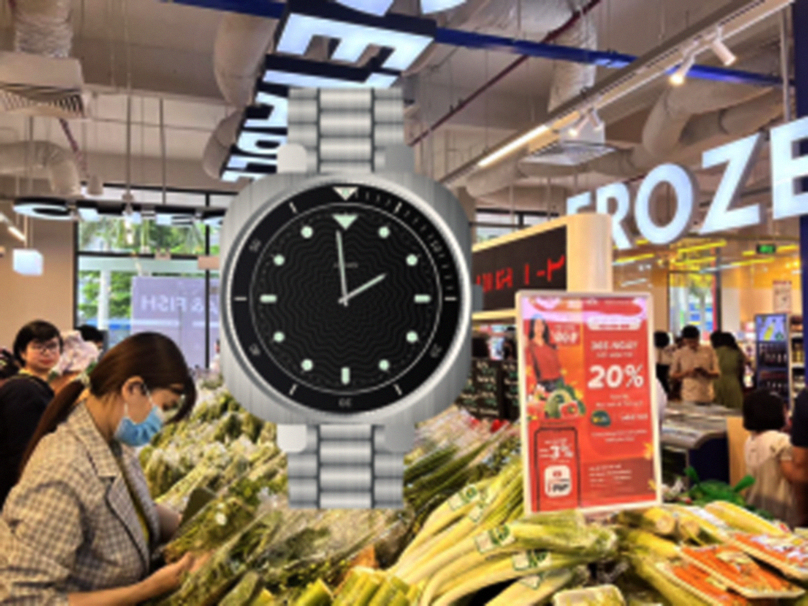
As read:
h=1 m=59
